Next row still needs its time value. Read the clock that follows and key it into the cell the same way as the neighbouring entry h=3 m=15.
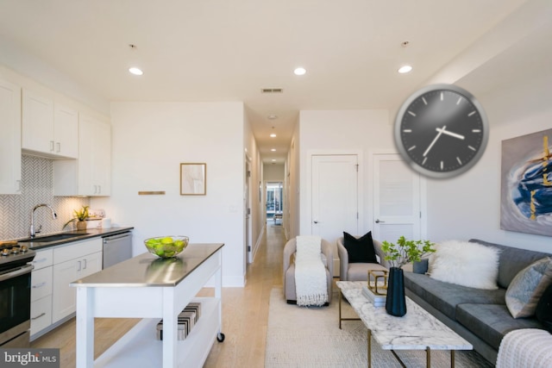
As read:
h=3 m=36
